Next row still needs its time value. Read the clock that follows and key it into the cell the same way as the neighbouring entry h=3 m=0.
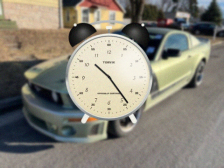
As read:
h=10 m=24
